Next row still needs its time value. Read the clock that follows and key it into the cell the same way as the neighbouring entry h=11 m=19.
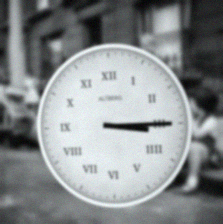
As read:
h=3 m=15
